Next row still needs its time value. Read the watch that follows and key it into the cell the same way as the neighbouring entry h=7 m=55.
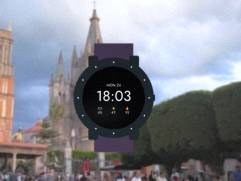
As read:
h=18 m=3
